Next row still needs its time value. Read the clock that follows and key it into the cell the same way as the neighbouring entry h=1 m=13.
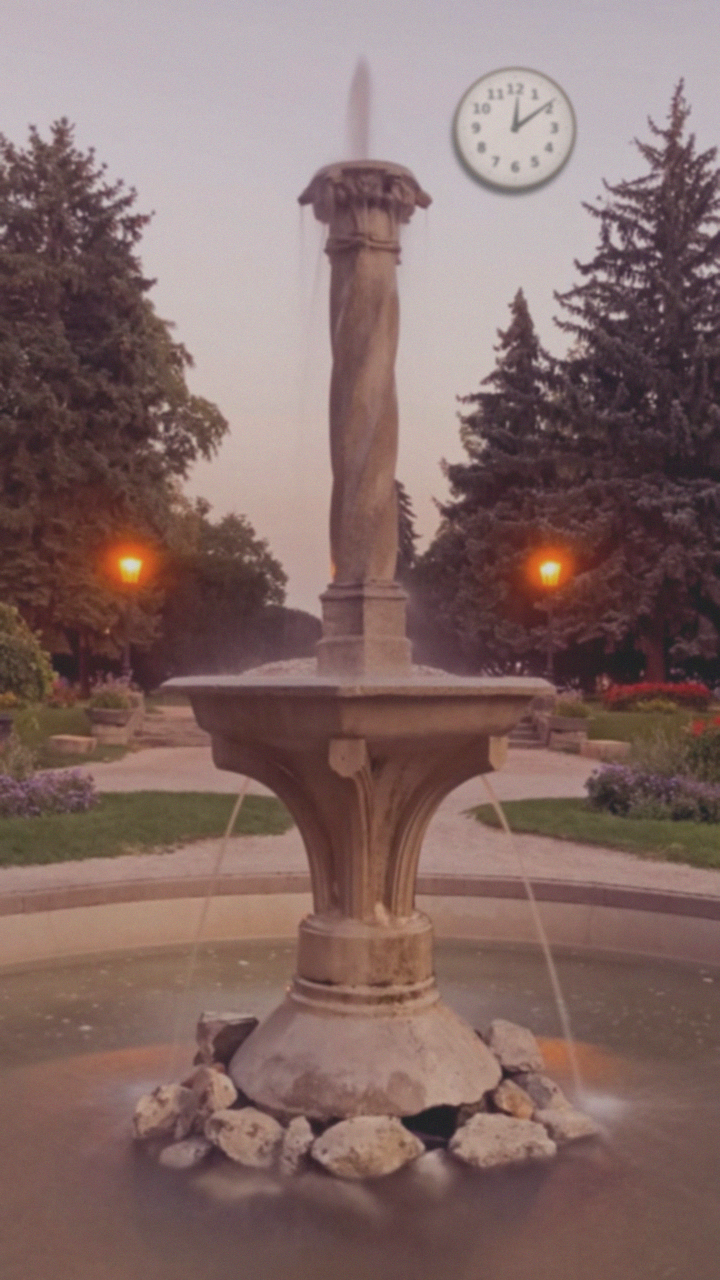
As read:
h=12 m=9
